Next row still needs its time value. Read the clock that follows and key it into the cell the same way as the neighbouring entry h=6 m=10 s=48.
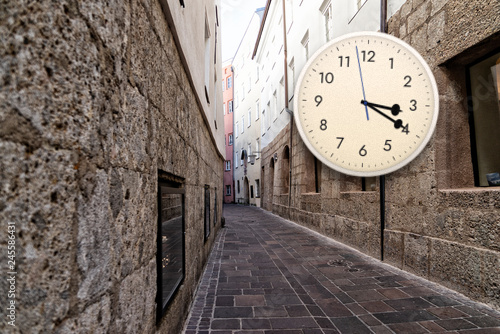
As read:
h=3 m=19 s=58
